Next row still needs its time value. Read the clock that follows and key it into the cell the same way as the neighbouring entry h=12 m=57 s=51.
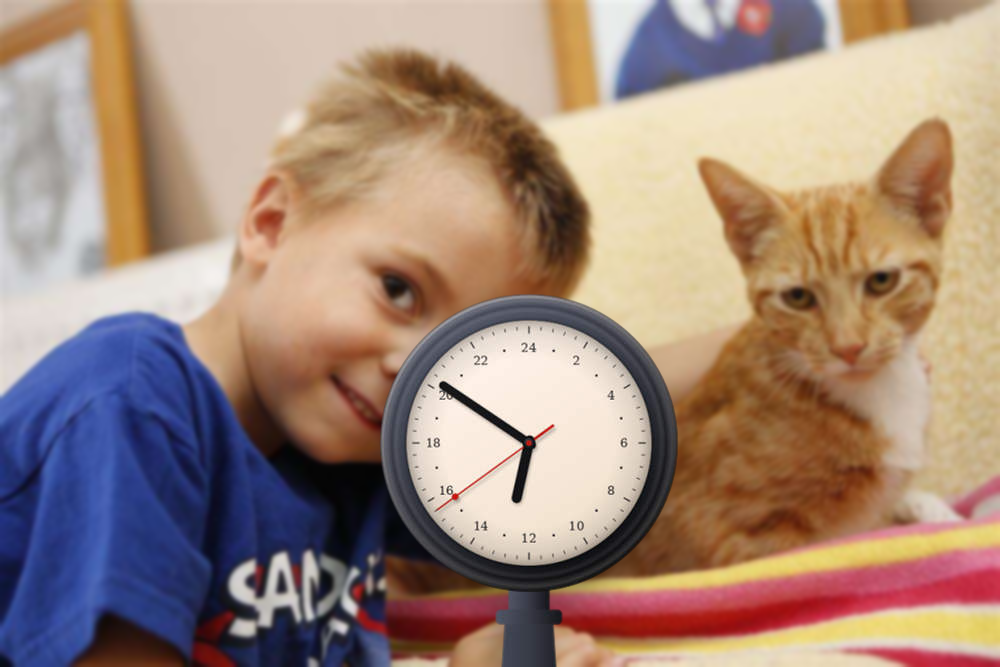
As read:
h=12 m=50 s=39
